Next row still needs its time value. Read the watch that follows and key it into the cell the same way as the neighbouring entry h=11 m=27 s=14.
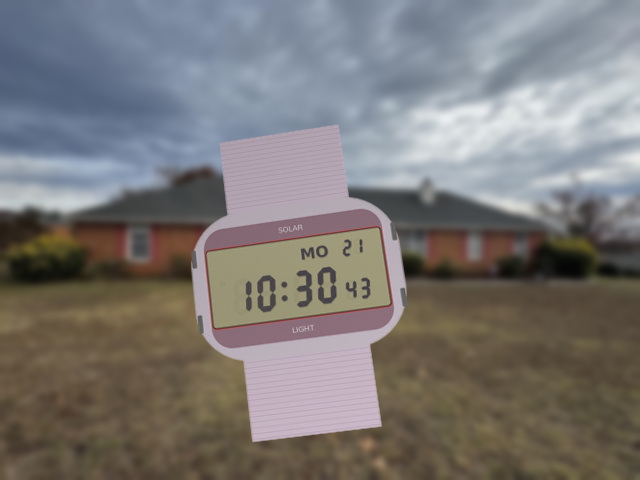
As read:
h=10 m=30 s=43
